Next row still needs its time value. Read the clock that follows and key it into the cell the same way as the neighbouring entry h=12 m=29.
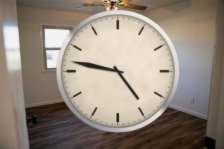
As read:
h=4 m=47
